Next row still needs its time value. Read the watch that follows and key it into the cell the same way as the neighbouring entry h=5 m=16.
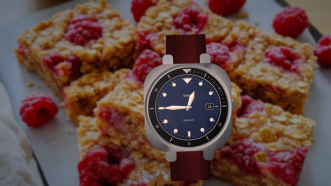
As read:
h=12 m=45
